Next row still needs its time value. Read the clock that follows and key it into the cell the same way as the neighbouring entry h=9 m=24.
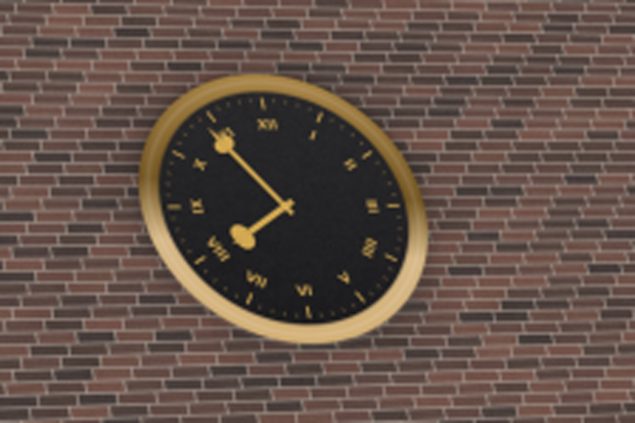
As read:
h=7 m=54
